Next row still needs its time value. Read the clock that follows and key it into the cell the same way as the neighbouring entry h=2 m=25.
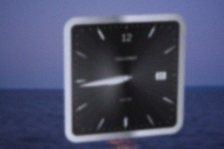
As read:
h=8 m=44
